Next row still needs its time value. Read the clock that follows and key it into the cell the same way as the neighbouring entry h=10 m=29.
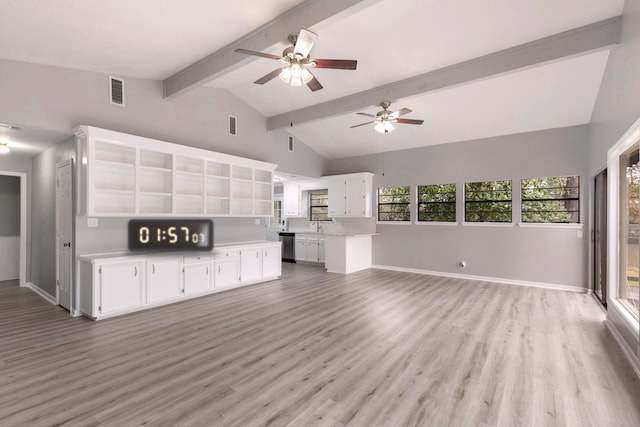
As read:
h=1 m=57
